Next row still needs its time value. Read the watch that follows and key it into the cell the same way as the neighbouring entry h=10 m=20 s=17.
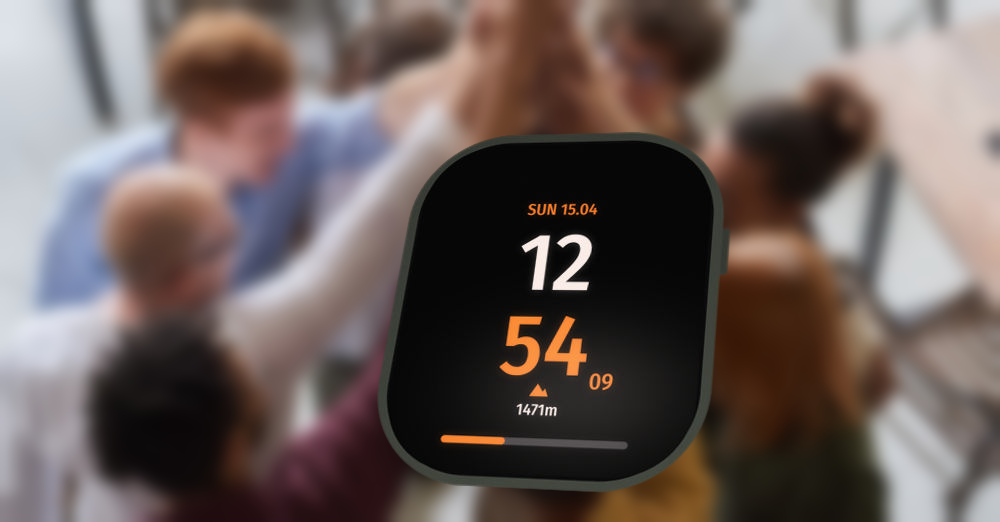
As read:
h=12 m=54 s=9
